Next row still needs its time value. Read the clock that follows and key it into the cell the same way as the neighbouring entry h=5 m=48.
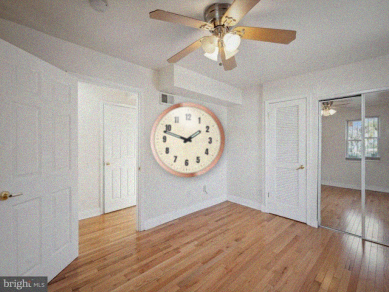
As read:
h=1 m=48
